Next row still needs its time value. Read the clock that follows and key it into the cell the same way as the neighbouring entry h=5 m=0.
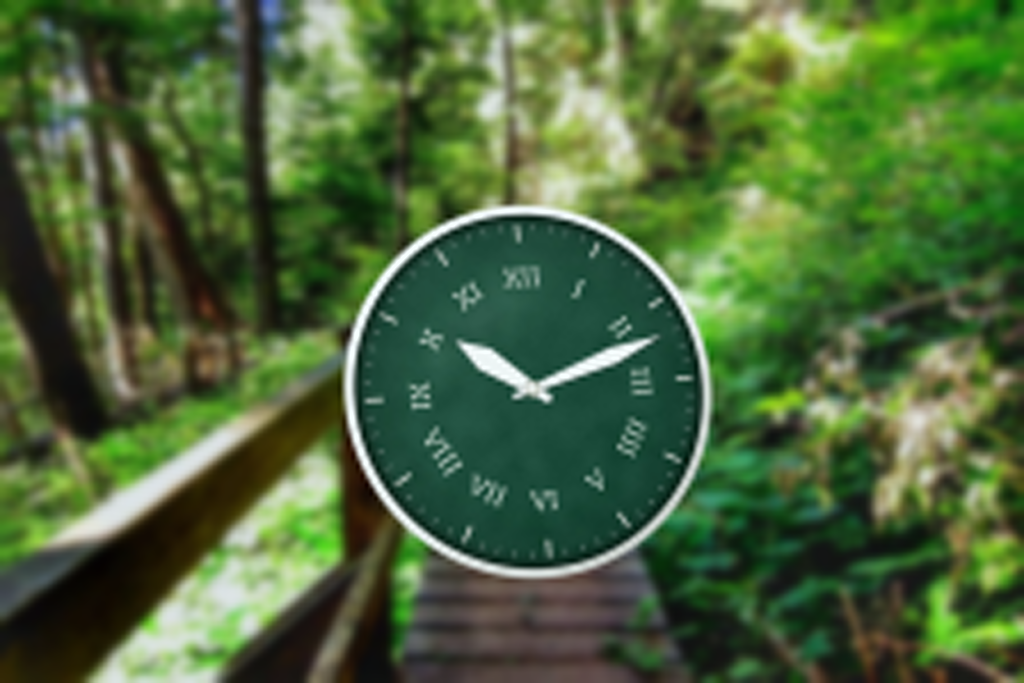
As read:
h=10 m=12
